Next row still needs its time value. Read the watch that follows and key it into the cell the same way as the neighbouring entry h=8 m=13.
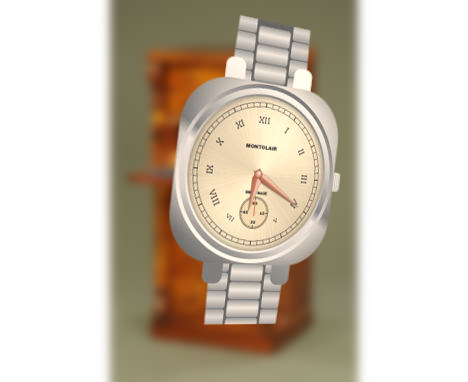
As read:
h=6 m=20
